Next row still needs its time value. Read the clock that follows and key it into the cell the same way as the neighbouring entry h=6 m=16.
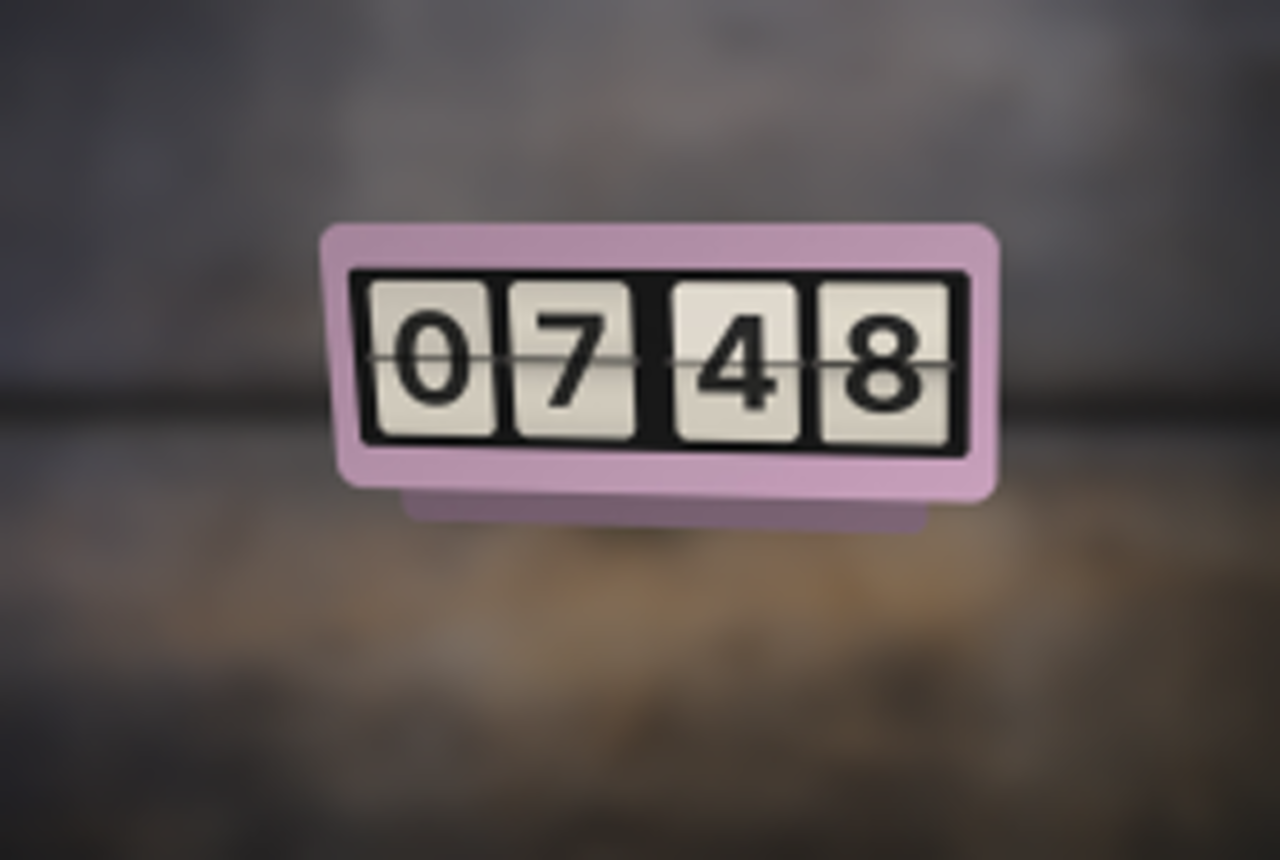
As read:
h=7 m=48
